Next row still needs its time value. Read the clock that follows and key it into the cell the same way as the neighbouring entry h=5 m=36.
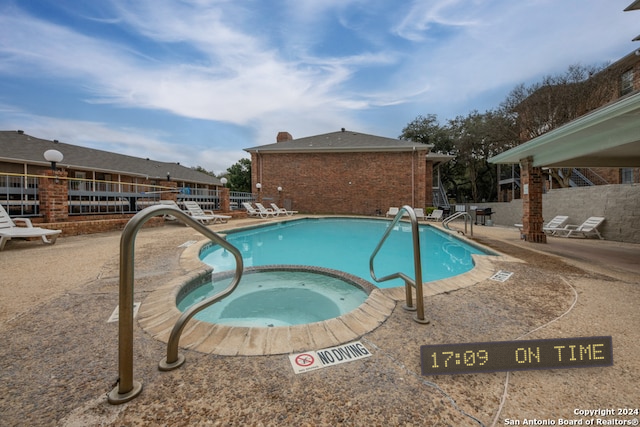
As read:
h=17 m=9
